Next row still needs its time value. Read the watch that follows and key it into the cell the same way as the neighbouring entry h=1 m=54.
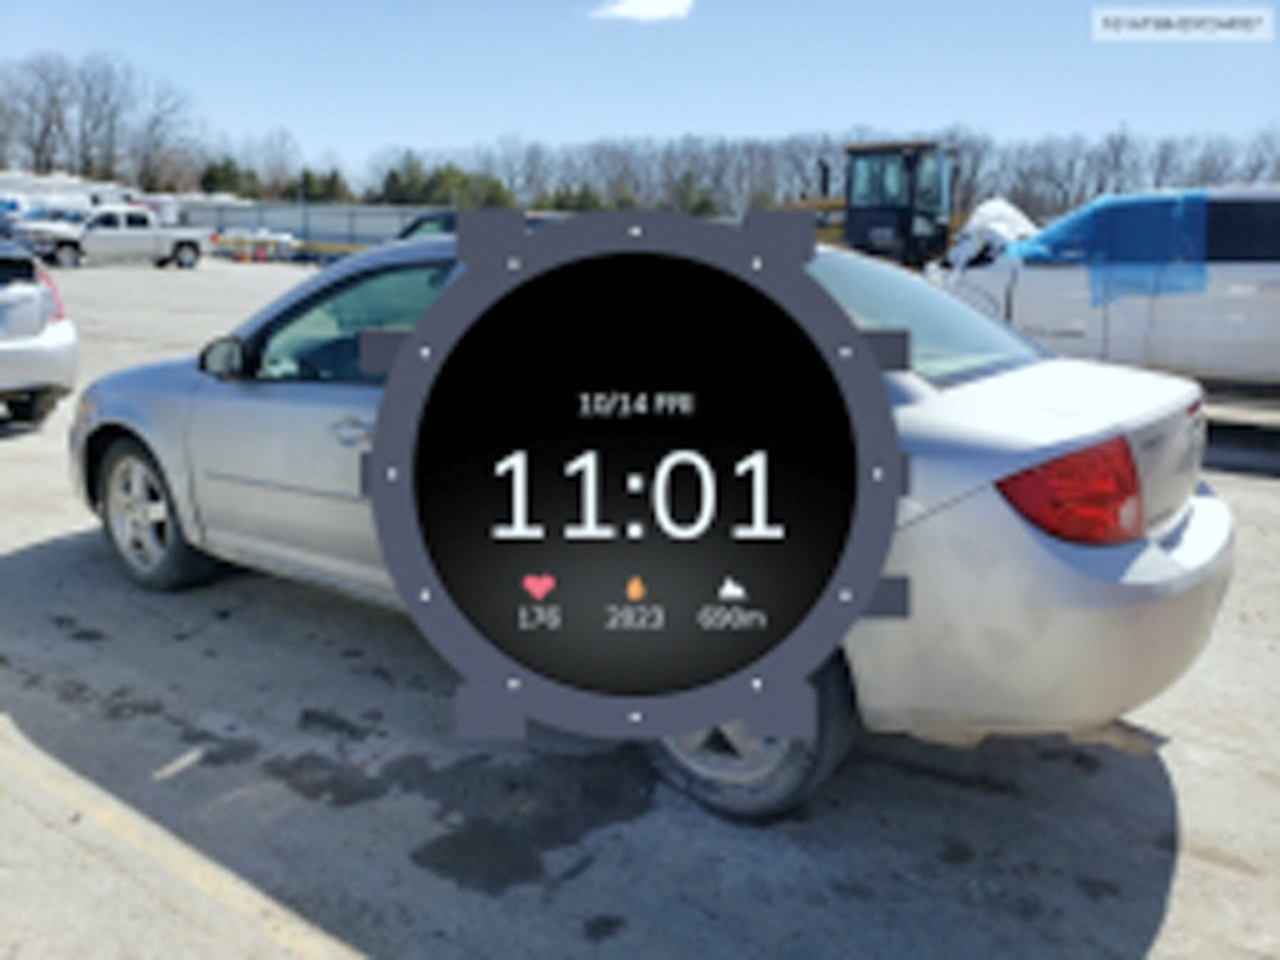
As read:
h=11 m=1
